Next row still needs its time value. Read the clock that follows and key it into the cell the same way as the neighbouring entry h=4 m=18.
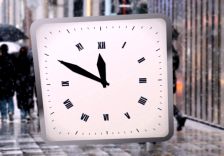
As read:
h=11 m=50
